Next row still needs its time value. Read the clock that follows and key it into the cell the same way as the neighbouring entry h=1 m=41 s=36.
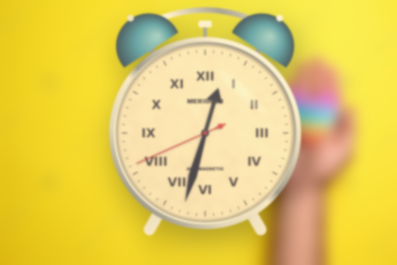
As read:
h=12 m=32 s=41
